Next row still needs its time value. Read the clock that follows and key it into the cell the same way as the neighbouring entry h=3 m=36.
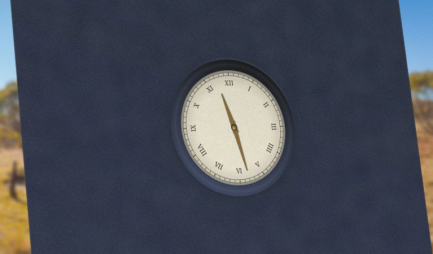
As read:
h=11 m=28
